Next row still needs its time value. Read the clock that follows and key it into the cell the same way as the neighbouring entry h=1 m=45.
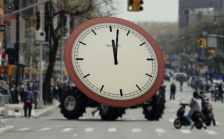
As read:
h=12 m=2
